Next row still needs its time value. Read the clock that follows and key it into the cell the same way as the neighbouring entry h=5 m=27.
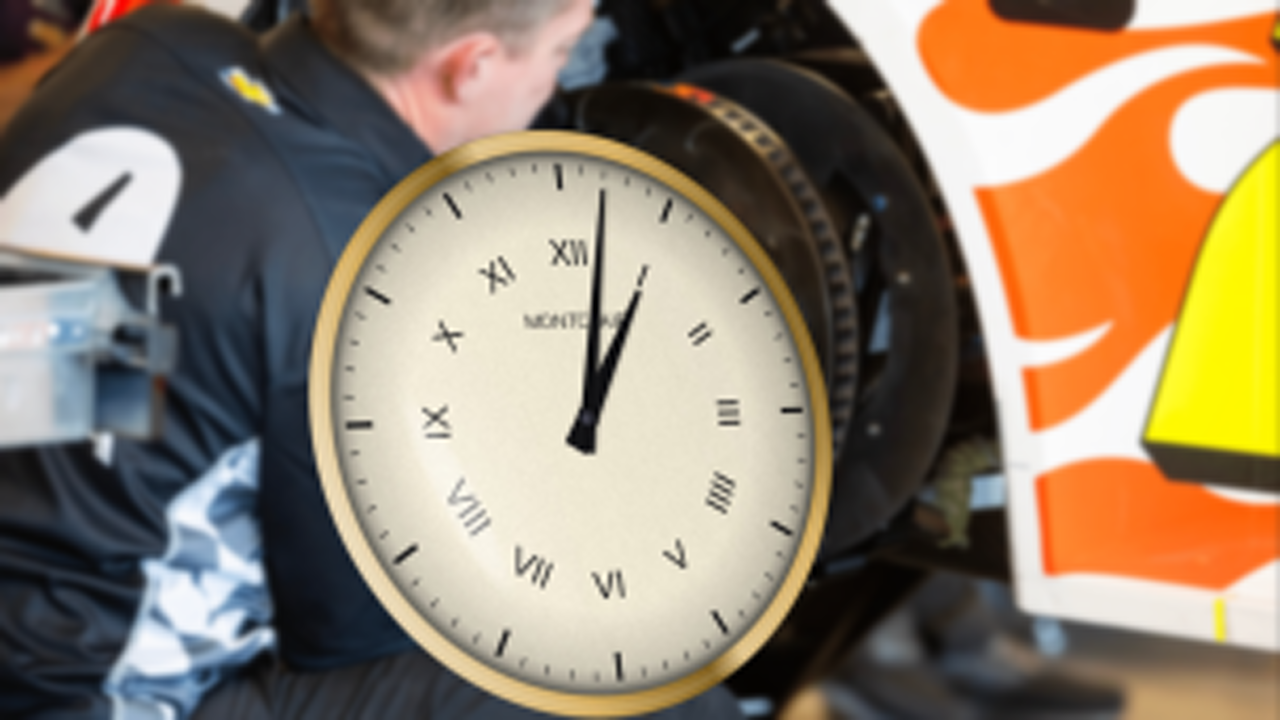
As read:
h=1 m=2
